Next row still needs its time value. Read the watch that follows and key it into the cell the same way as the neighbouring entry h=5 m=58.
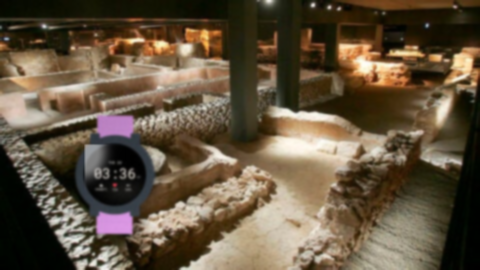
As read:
h=3 m=36
